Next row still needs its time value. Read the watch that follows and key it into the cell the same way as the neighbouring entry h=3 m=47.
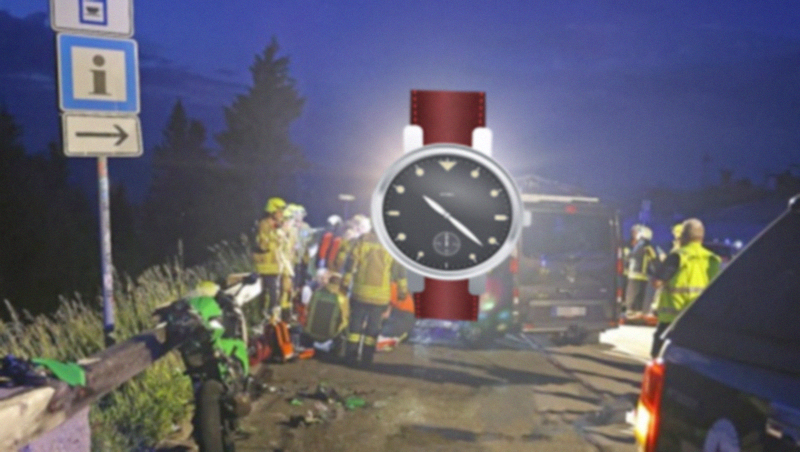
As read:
h=10 m=22
